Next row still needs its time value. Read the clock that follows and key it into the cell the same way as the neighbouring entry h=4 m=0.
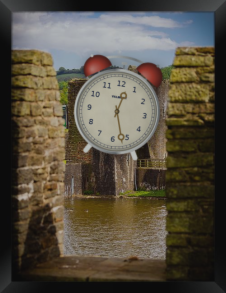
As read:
h=12 m=27
